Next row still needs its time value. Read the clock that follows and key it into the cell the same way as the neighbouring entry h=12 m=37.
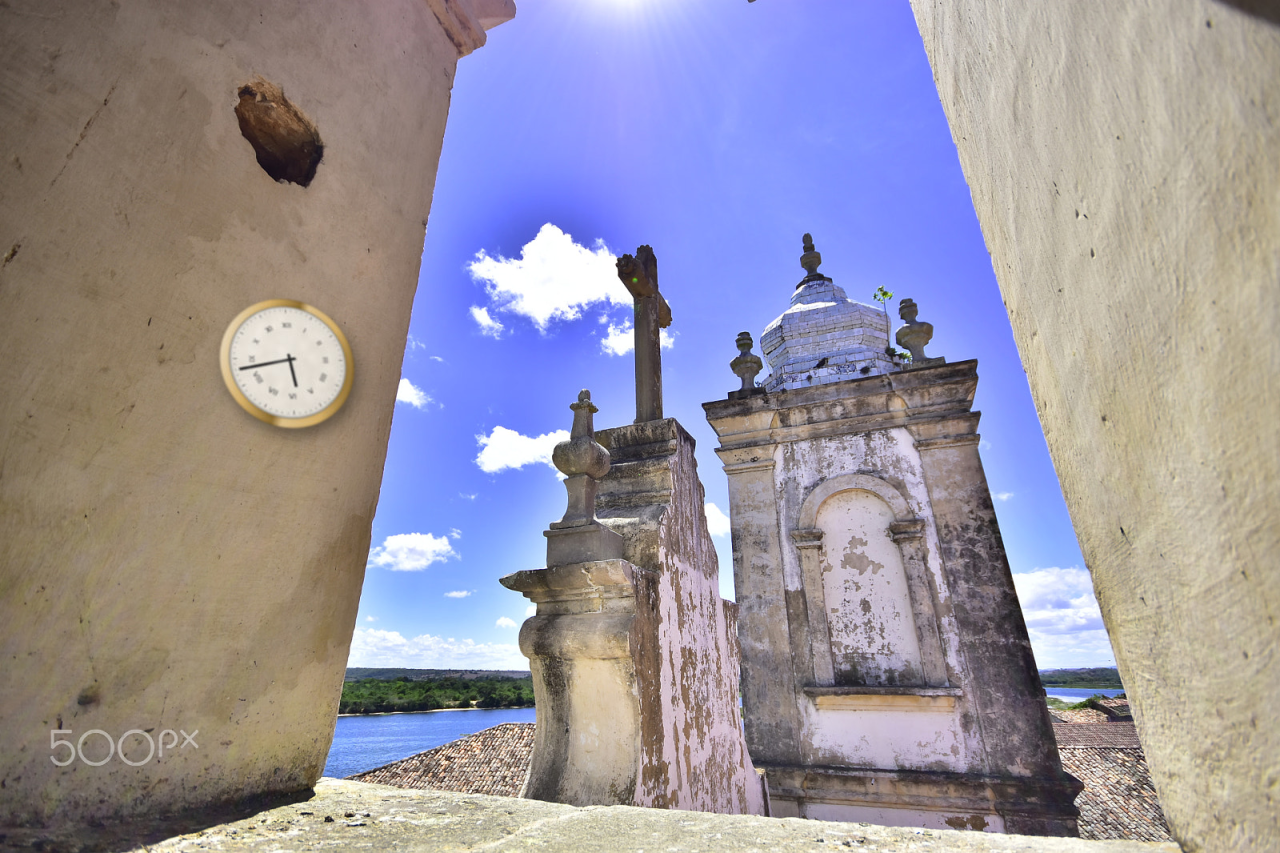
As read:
h=5 m=43
